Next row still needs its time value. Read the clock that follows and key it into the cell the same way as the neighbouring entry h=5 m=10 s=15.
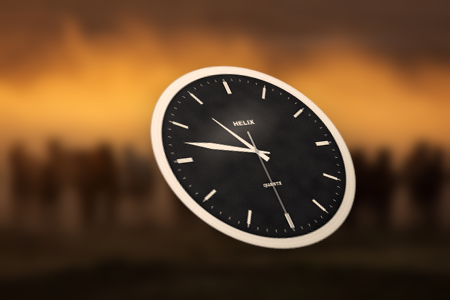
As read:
h=10 m=47 s=30
